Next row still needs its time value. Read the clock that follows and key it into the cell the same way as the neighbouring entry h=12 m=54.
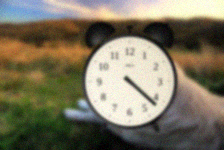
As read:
h=4 m=22
